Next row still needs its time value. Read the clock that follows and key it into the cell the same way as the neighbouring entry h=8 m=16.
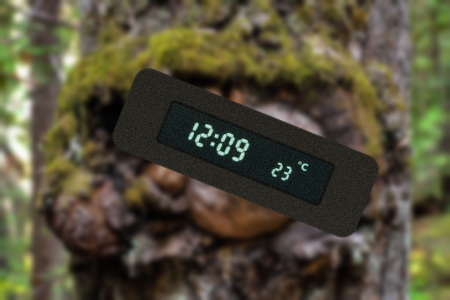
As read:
h=12 m=9
